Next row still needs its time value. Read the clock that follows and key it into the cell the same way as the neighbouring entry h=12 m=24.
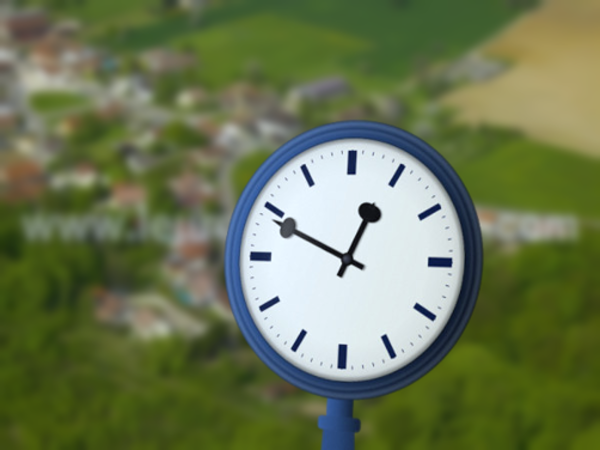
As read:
h=12 m=49
